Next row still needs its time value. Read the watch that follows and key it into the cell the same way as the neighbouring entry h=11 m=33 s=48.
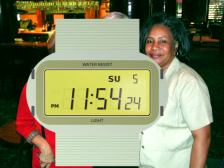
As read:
h=11 m=54 s=24
